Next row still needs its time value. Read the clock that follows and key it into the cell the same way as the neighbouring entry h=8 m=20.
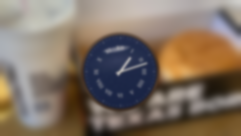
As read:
h=1 m=12
